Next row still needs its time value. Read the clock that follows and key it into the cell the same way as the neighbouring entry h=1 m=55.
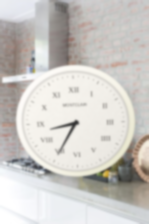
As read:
h=8 m=35
